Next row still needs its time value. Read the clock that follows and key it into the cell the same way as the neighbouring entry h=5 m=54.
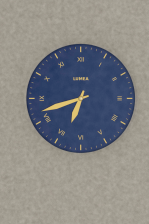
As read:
h=6 m=42
